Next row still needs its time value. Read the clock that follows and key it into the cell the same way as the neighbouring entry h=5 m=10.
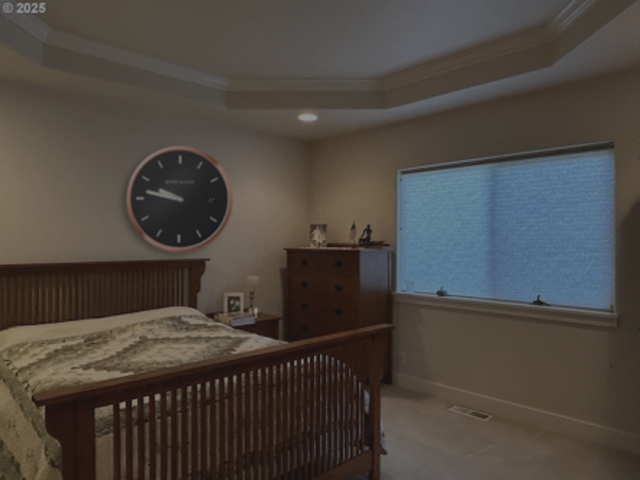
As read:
h=9 m=47
